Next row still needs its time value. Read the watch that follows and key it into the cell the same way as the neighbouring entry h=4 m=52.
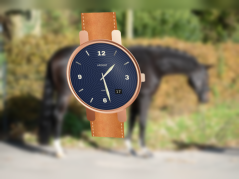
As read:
h=1 m=28
